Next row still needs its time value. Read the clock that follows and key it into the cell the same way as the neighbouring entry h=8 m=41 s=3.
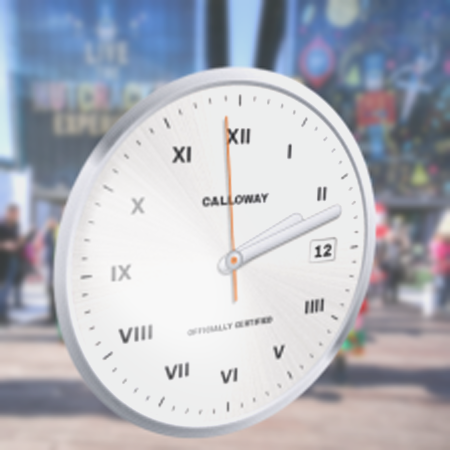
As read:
h=2 m=11 s=59
